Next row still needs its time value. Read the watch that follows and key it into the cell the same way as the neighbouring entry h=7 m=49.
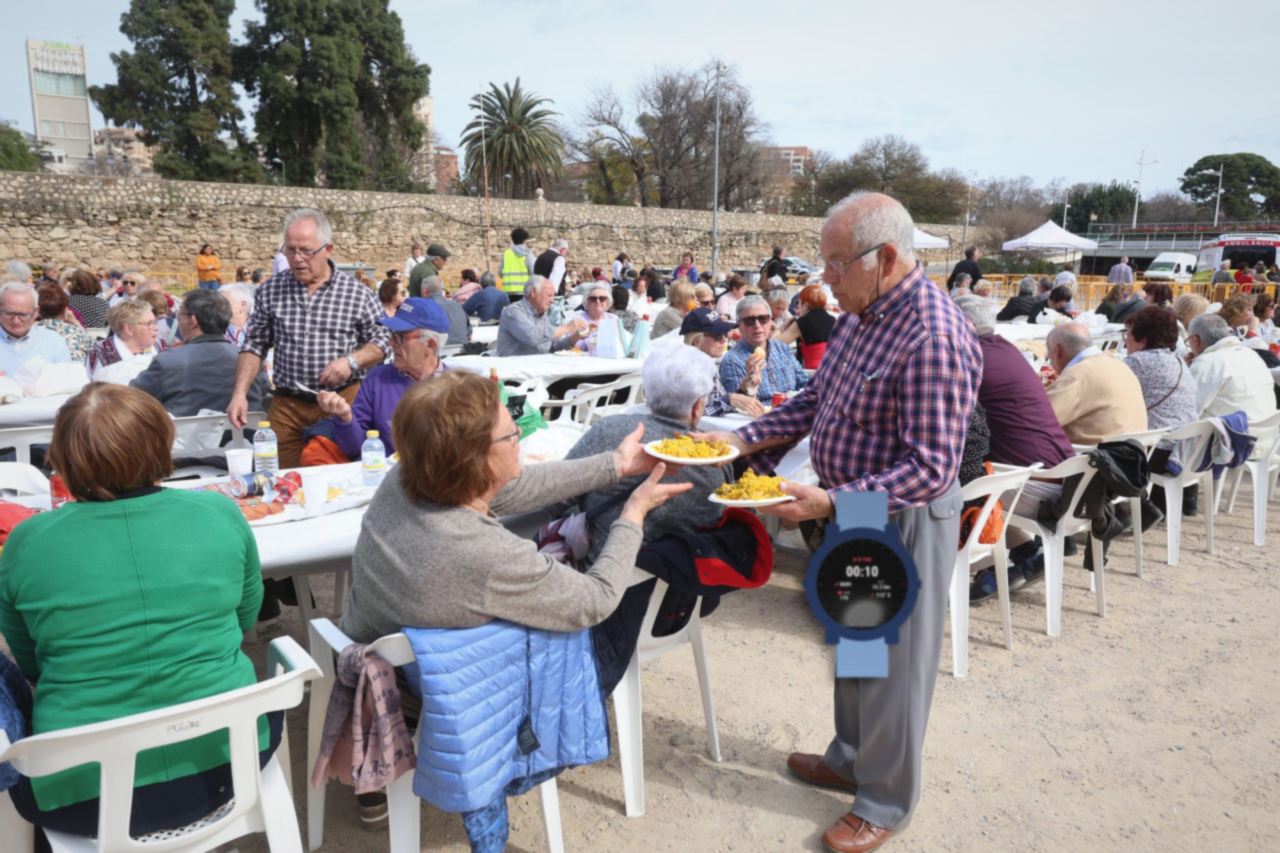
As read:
h=0 m=10
